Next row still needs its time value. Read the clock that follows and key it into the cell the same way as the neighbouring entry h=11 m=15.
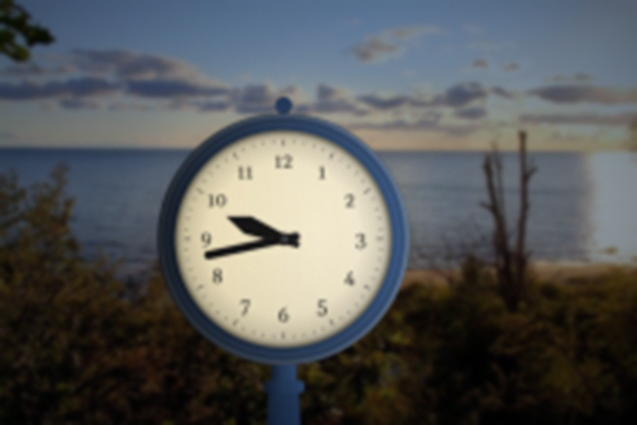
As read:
h=9 m=43
